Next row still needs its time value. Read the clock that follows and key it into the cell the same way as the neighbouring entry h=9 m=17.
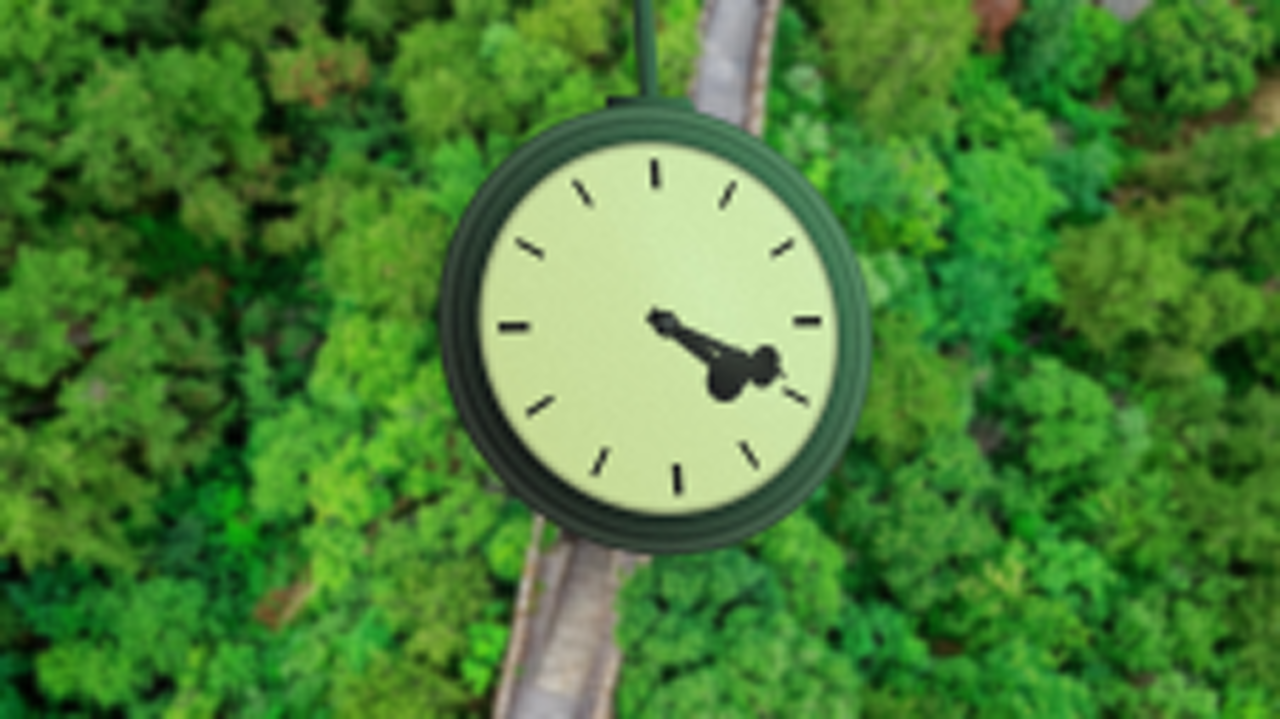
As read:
h=4 m=19
